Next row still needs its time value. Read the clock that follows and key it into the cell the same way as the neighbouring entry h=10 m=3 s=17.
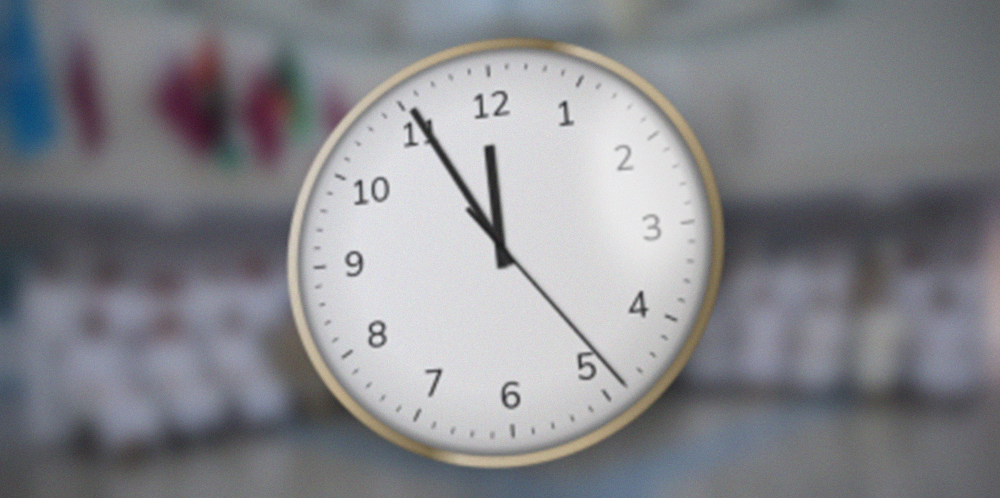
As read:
h=11 m=55 s=24
